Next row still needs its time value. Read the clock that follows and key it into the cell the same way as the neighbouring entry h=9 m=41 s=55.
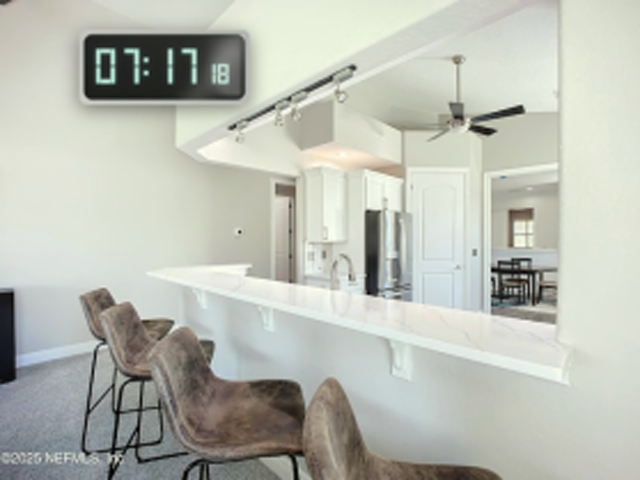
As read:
h=7 m=17 s=18
